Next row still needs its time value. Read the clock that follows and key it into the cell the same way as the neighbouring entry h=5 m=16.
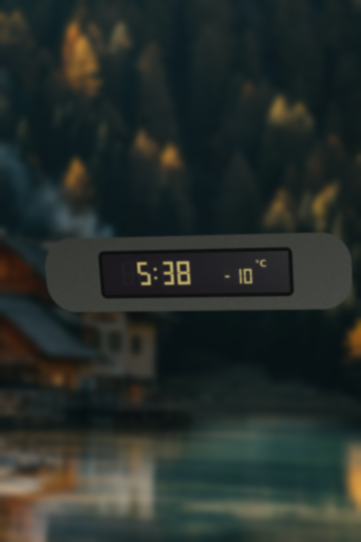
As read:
h=5 m=38
